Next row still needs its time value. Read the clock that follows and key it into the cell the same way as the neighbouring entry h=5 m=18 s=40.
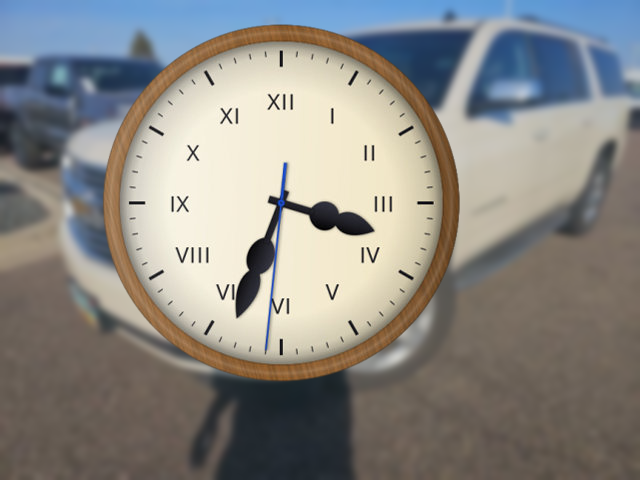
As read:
h=3 m=33 s=31
